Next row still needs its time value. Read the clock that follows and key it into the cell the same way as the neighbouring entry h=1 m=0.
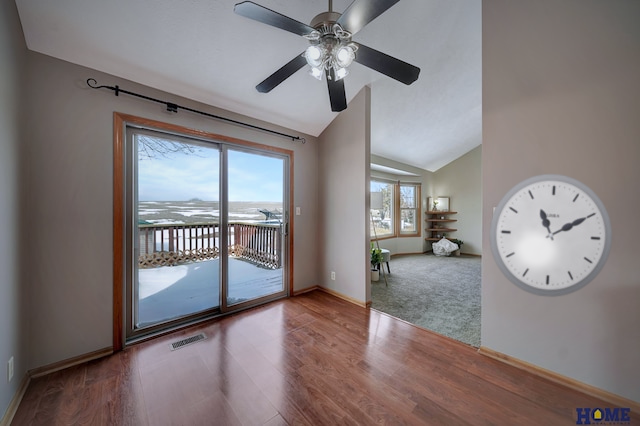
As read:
h=11 m=10
